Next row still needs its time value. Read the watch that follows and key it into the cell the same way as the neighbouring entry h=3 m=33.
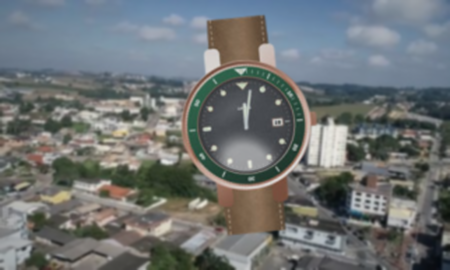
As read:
h=12 m=2
